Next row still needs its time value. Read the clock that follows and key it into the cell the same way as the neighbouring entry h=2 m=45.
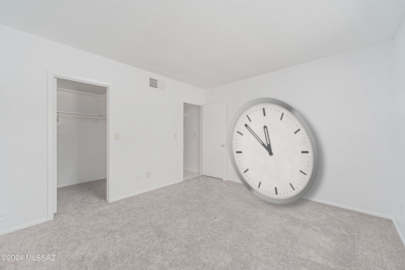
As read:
h=11 m=53
